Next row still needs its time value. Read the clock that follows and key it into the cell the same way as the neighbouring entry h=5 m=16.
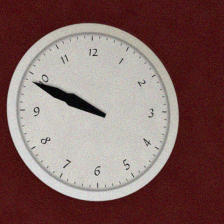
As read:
h=9 m=49
